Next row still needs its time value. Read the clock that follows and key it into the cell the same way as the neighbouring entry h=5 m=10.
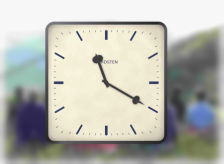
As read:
h=11 m=20
